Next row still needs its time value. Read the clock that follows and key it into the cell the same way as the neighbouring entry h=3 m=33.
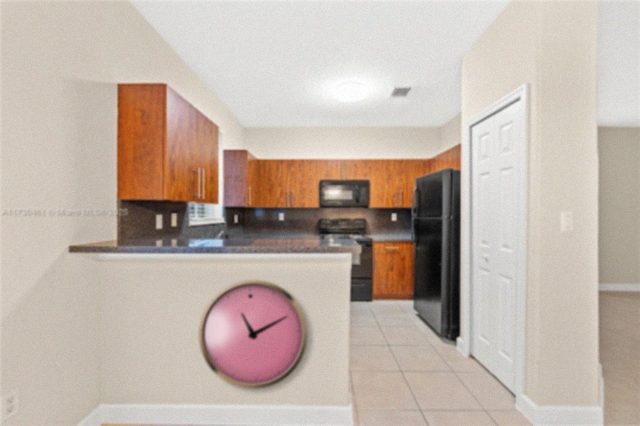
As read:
h=11 m=11
